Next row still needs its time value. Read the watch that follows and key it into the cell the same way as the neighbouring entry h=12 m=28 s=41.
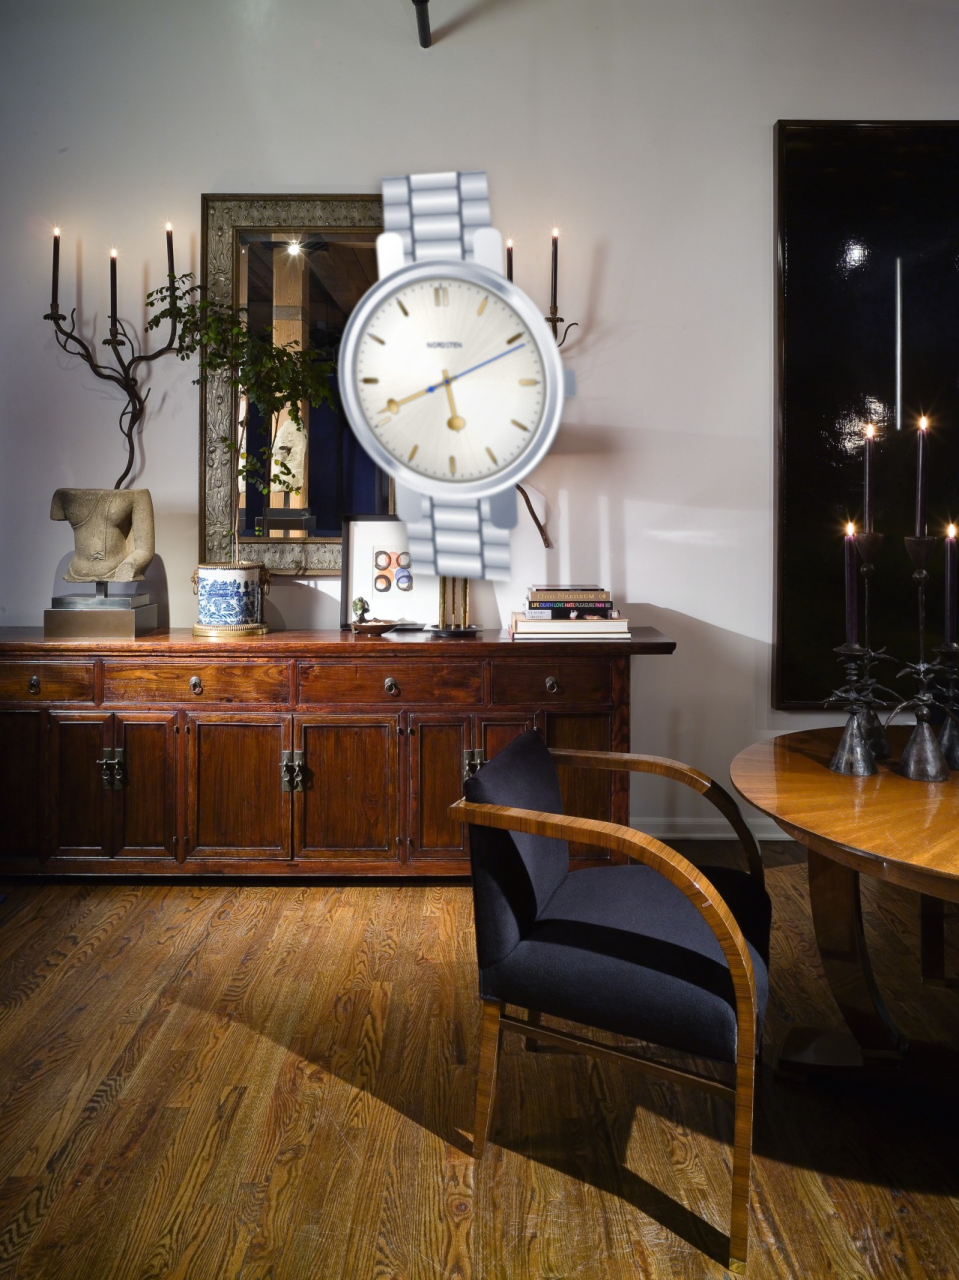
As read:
h=5 m=41 s=11
